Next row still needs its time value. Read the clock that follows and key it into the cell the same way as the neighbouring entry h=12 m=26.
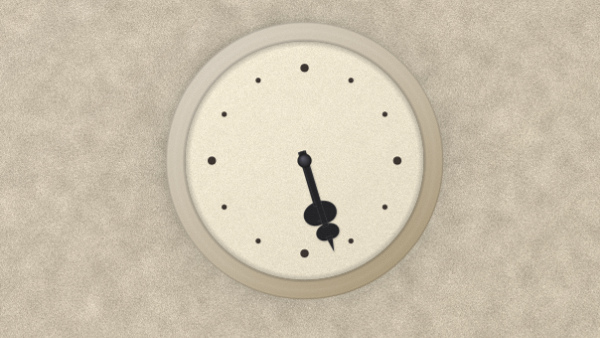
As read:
h=5 m=27
